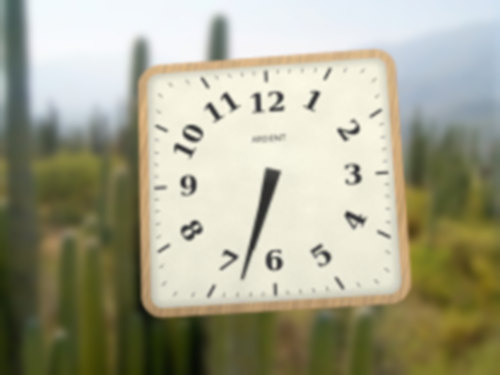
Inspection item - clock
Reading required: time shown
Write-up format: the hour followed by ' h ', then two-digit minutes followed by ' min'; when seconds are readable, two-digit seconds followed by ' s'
6 h 33 min
